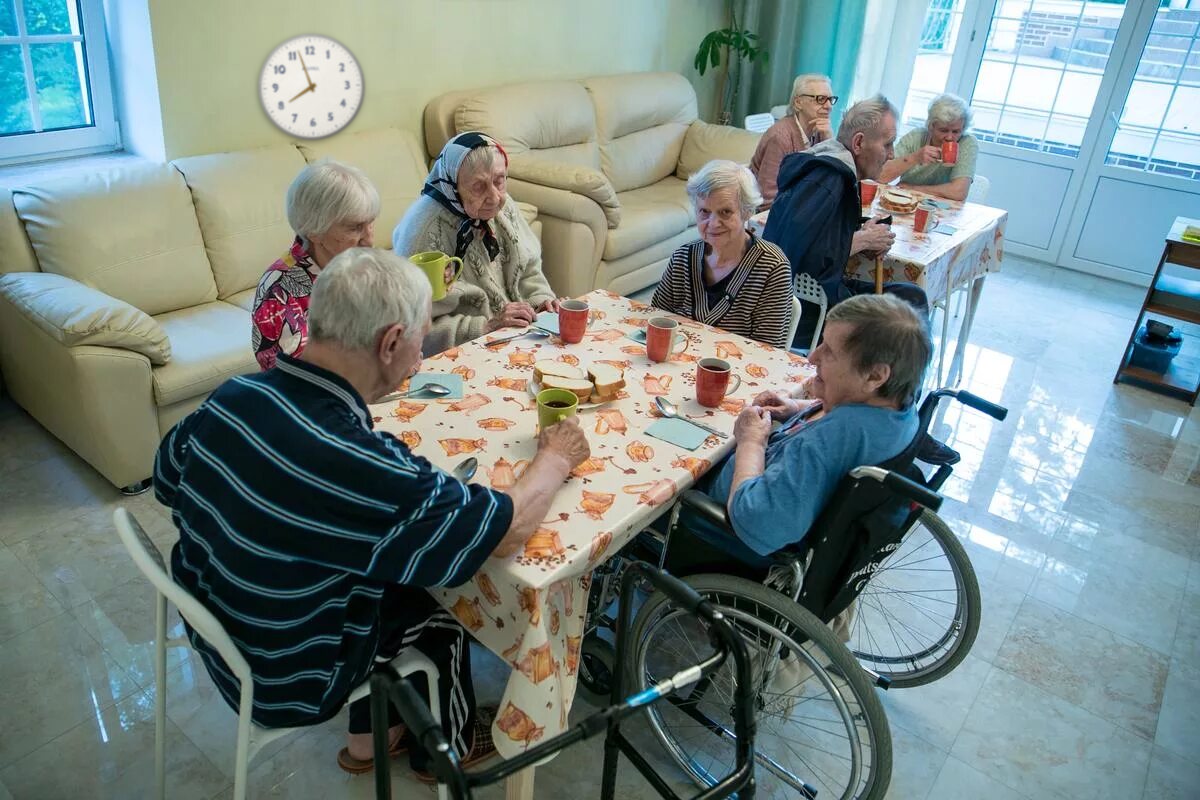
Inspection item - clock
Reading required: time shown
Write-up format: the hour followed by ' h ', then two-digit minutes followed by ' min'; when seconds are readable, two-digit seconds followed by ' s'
7 h 57 min
